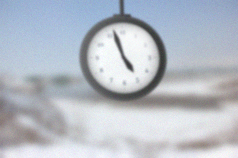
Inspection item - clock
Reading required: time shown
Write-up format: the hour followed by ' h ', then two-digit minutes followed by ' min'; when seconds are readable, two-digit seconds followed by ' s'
4 h 57 min
